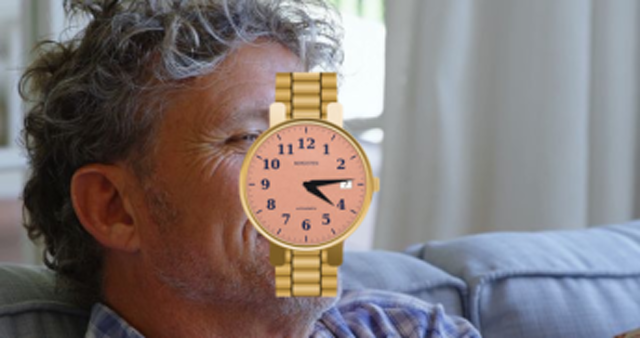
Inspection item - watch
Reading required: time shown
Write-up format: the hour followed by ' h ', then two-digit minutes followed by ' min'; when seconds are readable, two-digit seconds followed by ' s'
4 h 14 min
